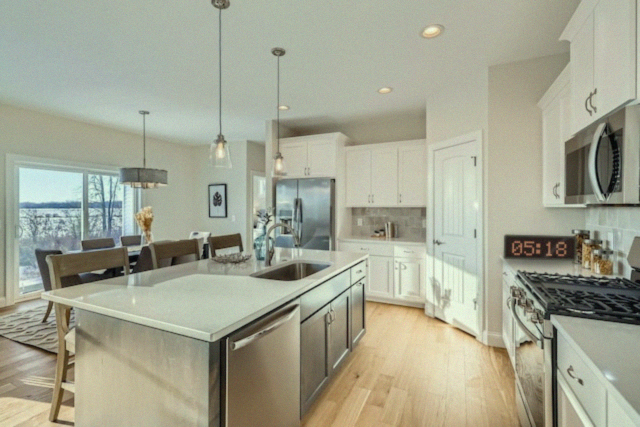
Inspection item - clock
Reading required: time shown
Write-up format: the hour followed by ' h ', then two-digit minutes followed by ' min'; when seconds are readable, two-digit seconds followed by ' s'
5 h 18 min
